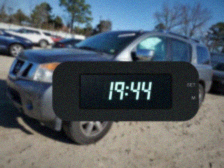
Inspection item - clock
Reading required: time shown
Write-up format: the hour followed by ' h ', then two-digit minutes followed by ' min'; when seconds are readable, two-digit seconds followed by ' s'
19 h 44 min
